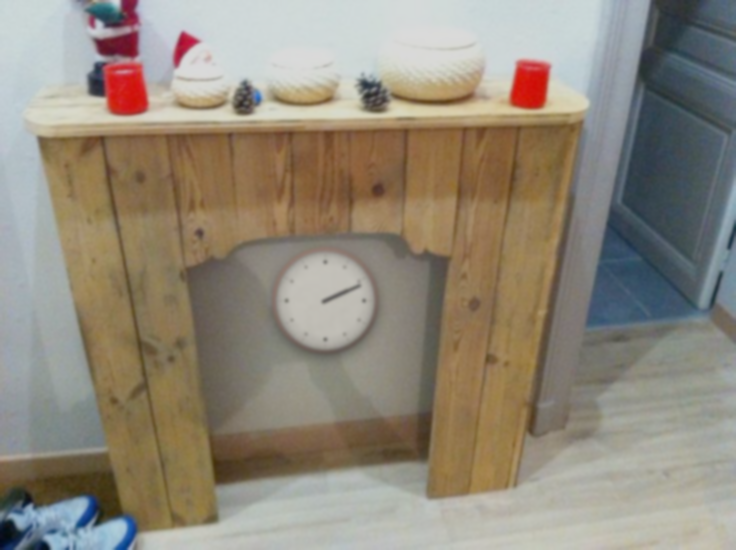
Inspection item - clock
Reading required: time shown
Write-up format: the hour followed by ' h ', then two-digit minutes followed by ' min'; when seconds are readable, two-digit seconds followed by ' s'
2 h 11 min
